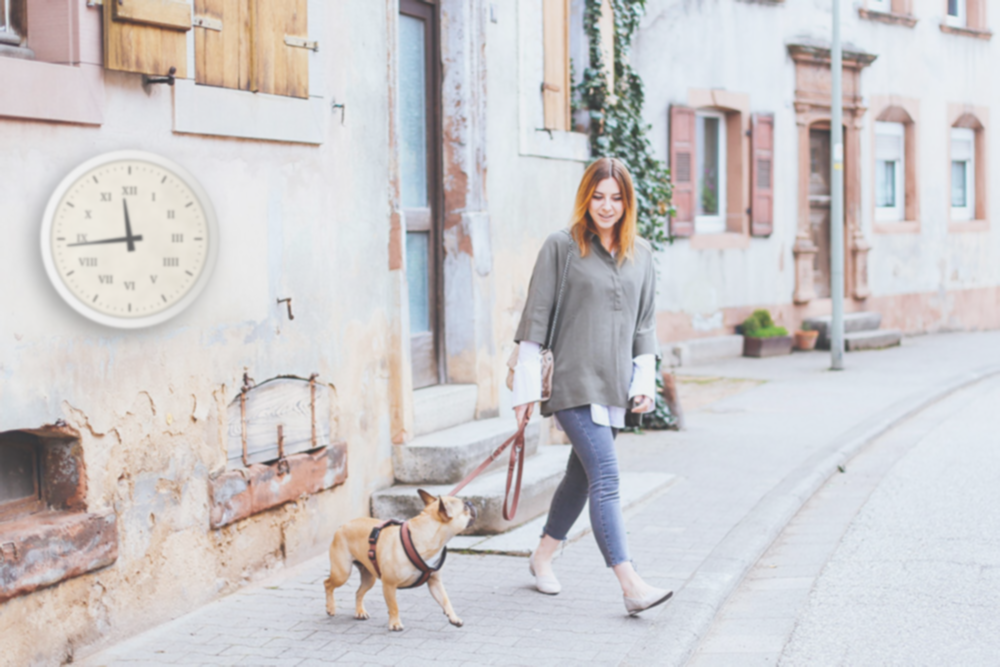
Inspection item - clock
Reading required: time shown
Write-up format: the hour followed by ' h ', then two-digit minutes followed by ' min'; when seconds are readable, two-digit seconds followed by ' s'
11 h 44 min
